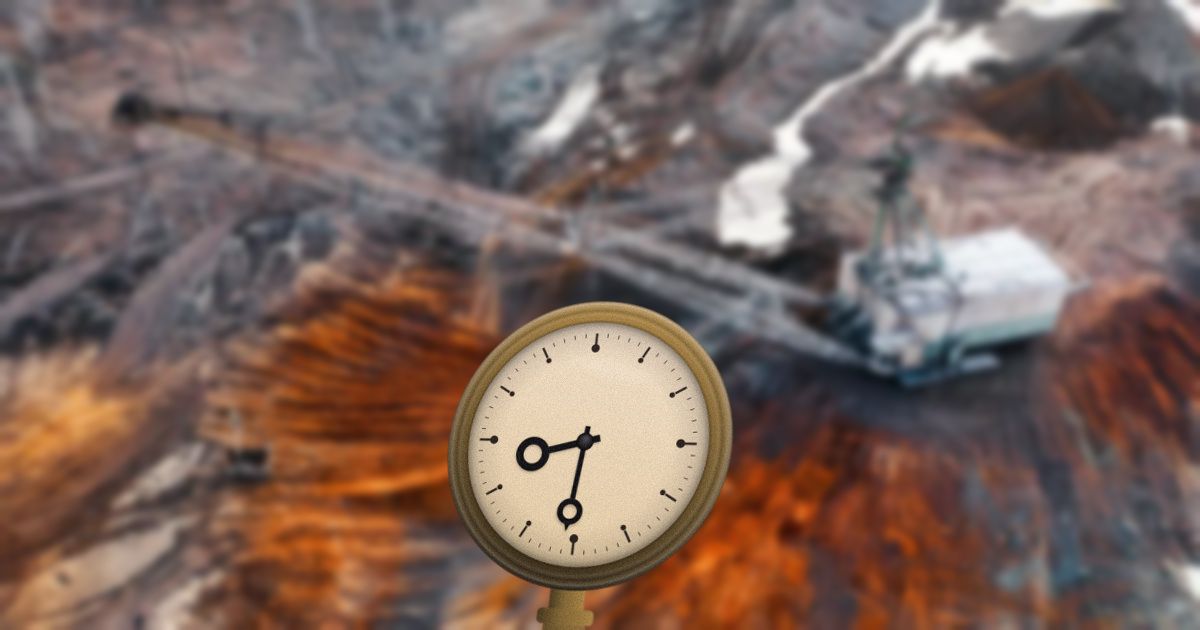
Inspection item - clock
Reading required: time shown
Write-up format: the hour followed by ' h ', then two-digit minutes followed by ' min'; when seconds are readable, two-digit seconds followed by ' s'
8 h 31 min
